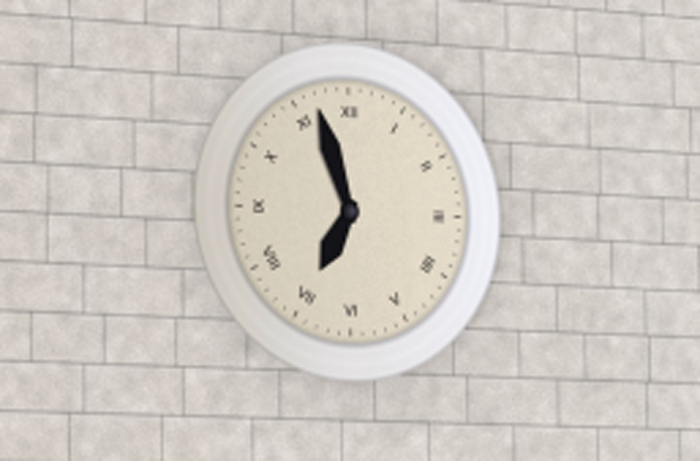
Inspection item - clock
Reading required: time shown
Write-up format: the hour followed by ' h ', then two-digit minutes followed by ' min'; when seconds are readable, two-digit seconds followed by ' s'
6 h 57 min
